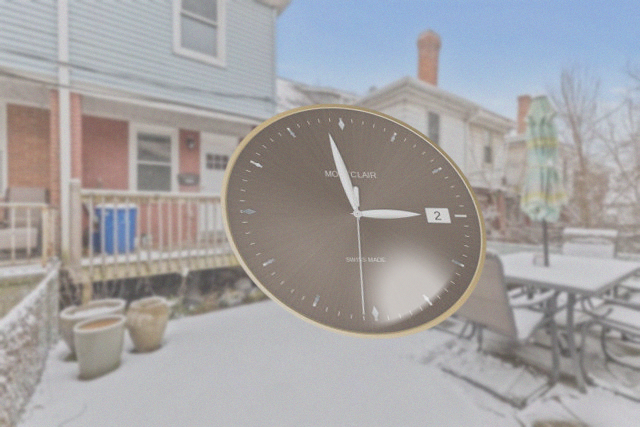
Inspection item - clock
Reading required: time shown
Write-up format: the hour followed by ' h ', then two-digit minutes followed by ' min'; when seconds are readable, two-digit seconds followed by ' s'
2 h 58 min 31 s
